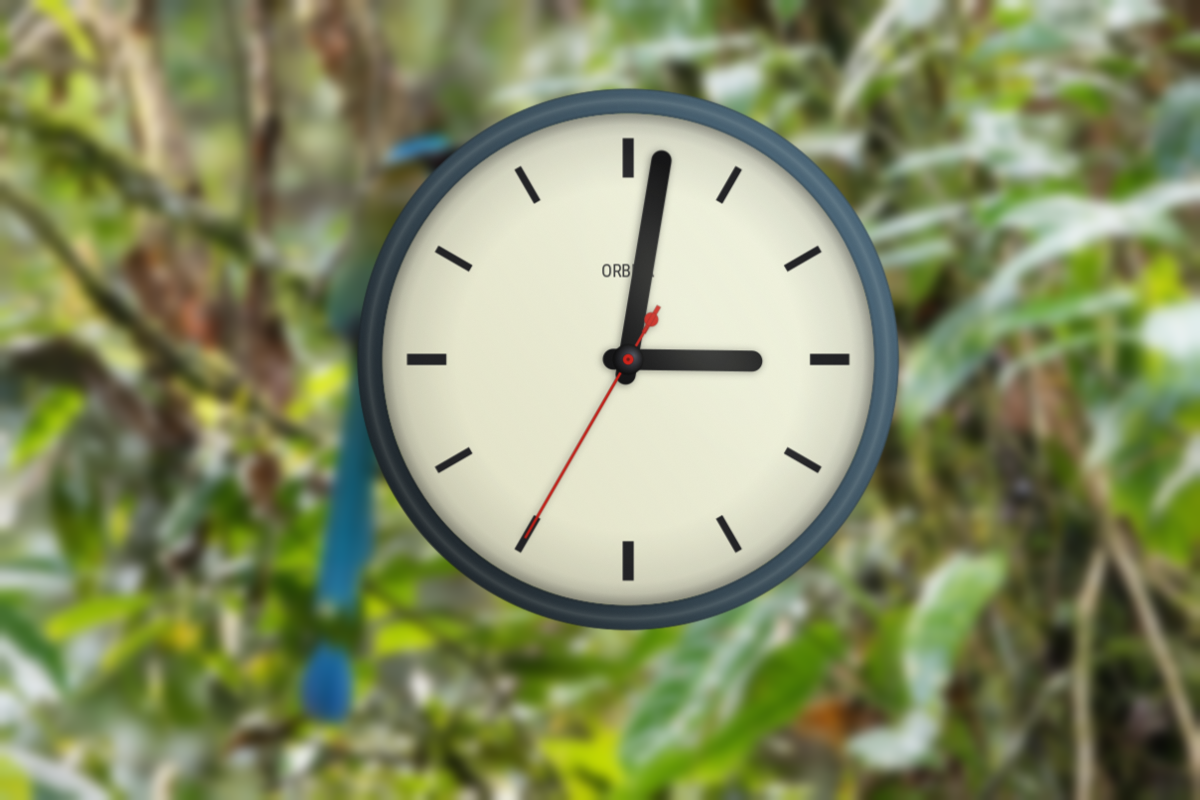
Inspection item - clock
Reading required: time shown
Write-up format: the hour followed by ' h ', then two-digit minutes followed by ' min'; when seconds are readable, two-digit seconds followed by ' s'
3 h 01 min 35 s
